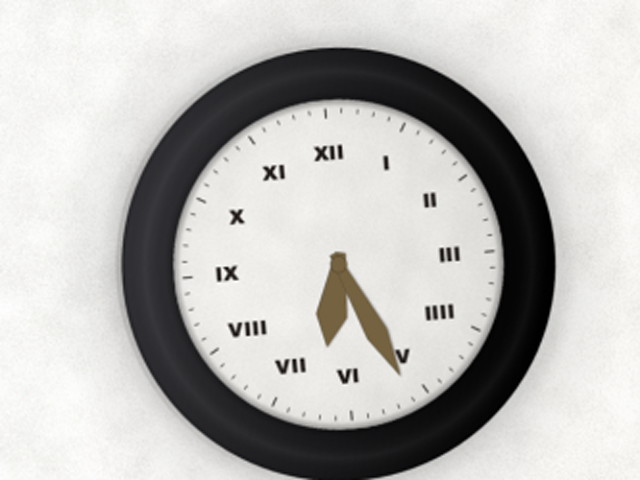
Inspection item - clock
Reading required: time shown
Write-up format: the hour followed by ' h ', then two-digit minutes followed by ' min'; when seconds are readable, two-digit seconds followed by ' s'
6 h 26 min
